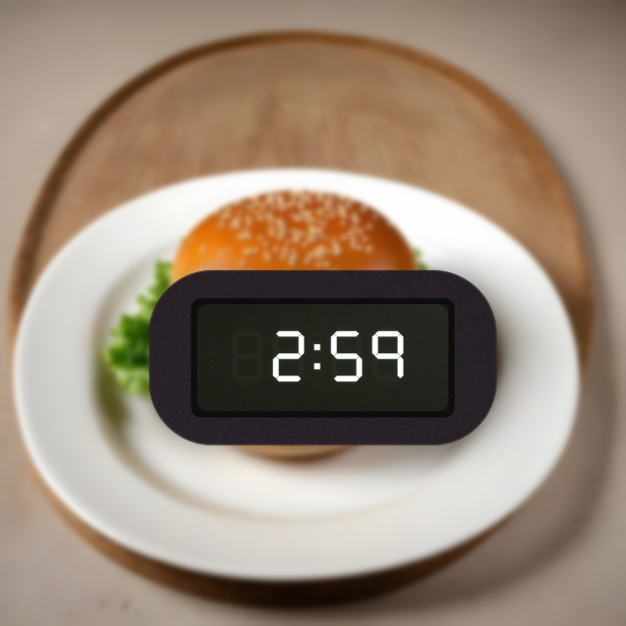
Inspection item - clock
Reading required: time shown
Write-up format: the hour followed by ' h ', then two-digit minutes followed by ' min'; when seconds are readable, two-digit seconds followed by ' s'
2 h 59 min
